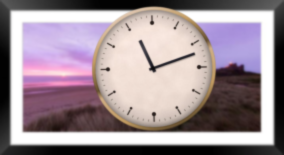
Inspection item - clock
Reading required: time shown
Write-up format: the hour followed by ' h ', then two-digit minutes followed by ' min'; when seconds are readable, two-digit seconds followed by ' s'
11 h 12 min
